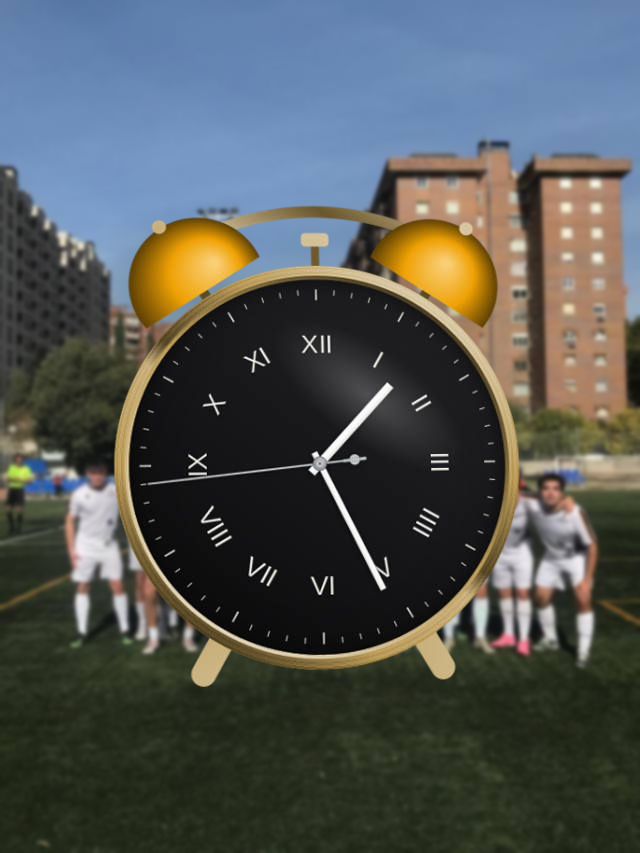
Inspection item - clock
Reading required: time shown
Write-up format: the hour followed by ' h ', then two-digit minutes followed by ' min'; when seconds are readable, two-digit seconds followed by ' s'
1 h 25 min 44 s
